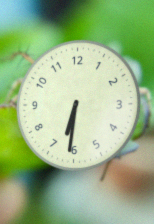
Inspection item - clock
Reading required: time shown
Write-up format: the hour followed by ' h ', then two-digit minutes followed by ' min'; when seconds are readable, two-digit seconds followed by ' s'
6 h 31 min
